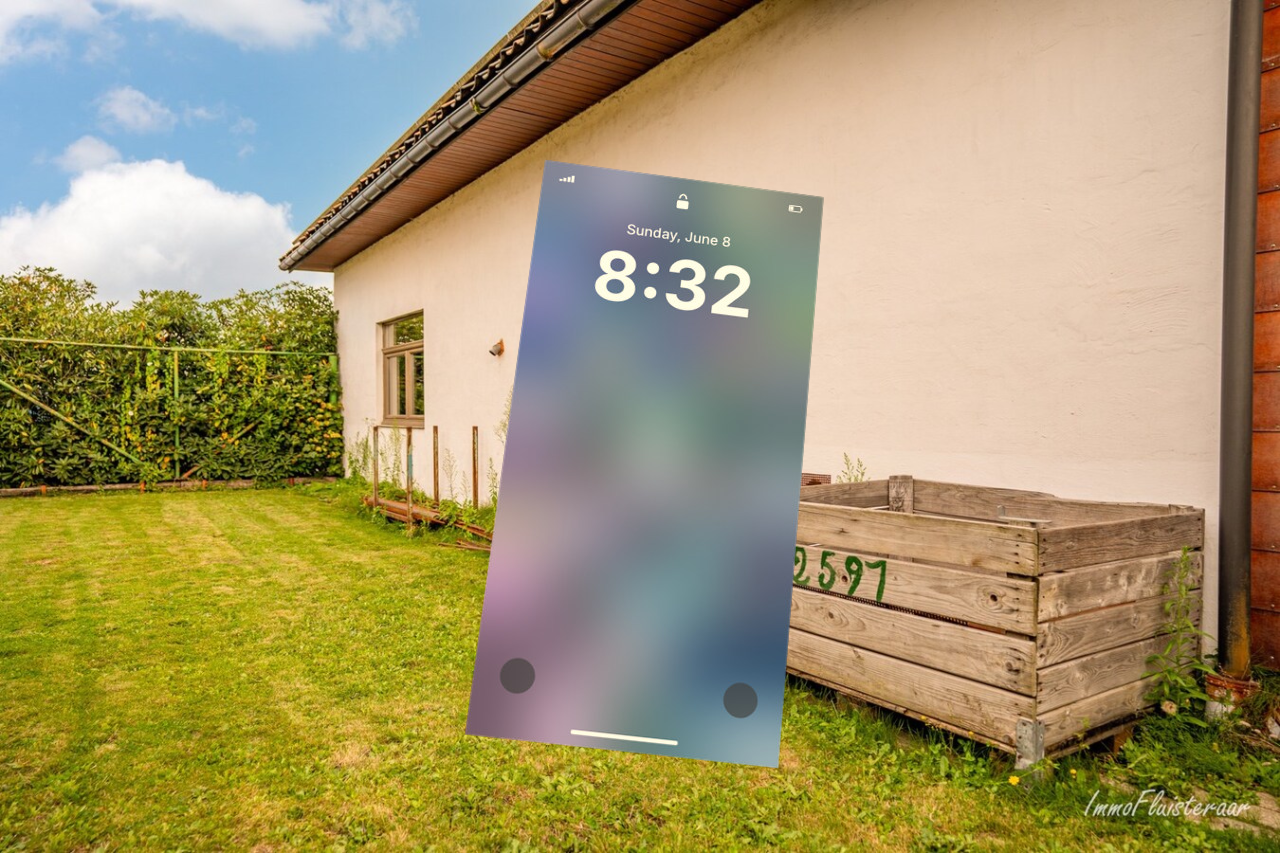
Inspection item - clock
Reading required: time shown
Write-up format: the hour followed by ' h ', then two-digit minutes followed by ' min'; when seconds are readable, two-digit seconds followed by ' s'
8 h 32 min
